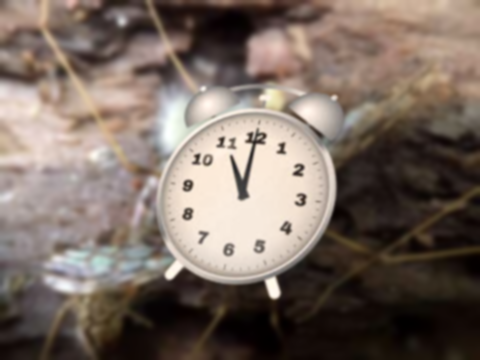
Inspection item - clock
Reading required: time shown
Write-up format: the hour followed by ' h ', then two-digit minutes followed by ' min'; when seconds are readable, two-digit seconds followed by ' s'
11 h 00 min
